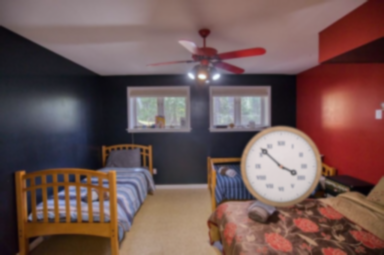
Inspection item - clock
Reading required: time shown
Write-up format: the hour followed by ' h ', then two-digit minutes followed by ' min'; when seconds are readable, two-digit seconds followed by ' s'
3 h 52 min
